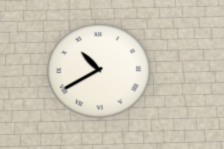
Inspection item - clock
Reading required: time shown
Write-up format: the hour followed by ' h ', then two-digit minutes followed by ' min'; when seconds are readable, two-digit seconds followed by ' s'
10 h 40 min
